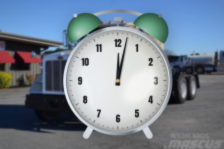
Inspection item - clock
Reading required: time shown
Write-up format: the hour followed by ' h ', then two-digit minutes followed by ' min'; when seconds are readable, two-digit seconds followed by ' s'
12 h 02 min
